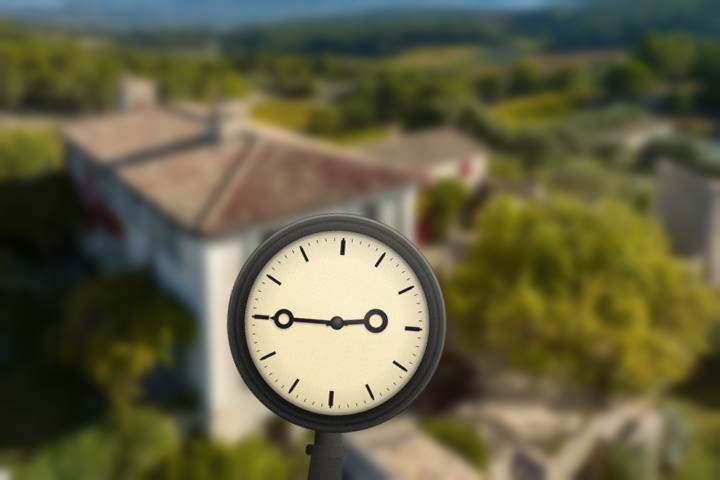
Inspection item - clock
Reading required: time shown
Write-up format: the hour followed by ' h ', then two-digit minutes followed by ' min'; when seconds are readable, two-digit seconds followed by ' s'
2 h 45 min
